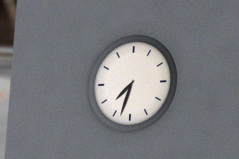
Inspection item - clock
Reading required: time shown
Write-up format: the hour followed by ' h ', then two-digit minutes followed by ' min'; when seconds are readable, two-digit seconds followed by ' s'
7 h 33 min
